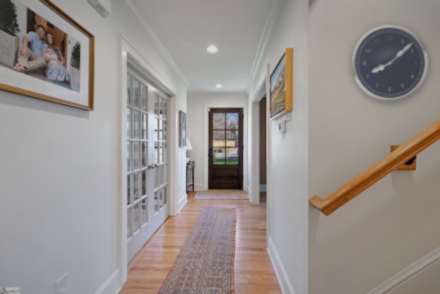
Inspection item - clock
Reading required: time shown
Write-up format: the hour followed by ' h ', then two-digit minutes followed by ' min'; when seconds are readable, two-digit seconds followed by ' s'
8 h 08 min
